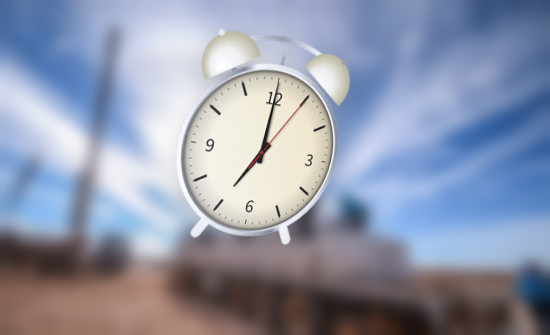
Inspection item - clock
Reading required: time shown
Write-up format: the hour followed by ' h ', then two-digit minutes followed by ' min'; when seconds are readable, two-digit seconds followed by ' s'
7 h 00 min 05 s
